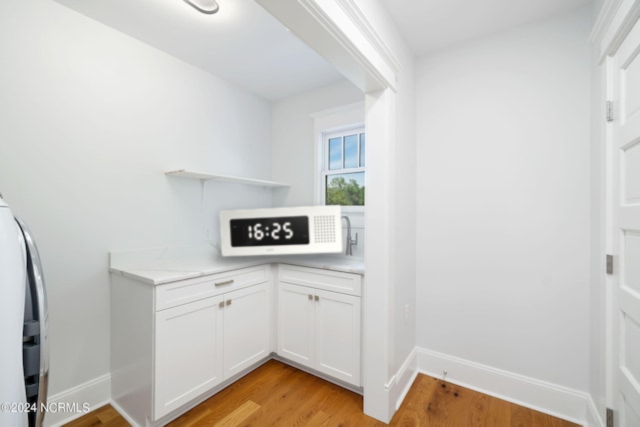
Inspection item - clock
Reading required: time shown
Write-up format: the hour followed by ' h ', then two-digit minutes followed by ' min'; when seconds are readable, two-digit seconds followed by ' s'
16 h 25 min
